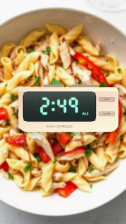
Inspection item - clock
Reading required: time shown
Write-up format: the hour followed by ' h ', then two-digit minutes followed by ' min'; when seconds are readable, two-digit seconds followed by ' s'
2 h 49 min
